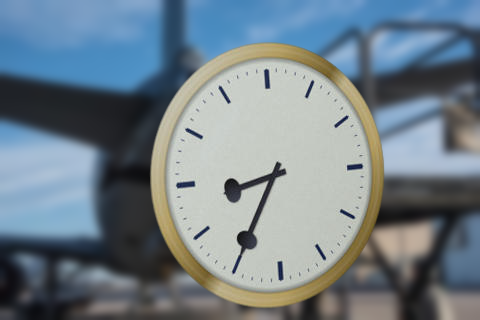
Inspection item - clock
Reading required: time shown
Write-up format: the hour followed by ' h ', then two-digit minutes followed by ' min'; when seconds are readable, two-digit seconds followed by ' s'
8 h 35 min
